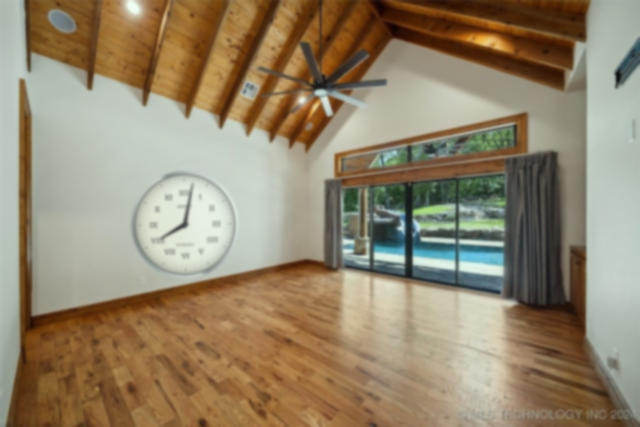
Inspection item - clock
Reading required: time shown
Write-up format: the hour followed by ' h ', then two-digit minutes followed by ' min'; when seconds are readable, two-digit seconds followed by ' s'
8 h 02 min
